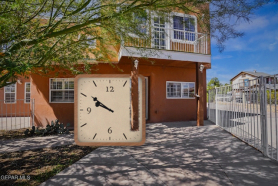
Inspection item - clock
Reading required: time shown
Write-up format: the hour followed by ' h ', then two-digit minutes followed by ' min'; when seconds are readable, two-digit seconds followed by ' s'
9 h 51 min
